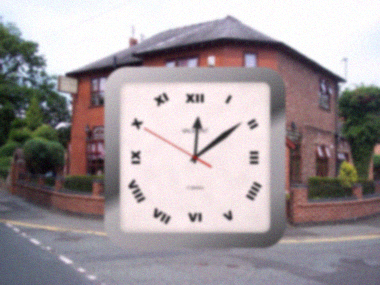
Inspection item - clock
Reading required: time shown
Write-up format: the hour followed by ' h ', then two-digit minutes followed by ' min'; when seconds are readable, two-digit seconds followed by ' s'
12 h 08 min 50 s
